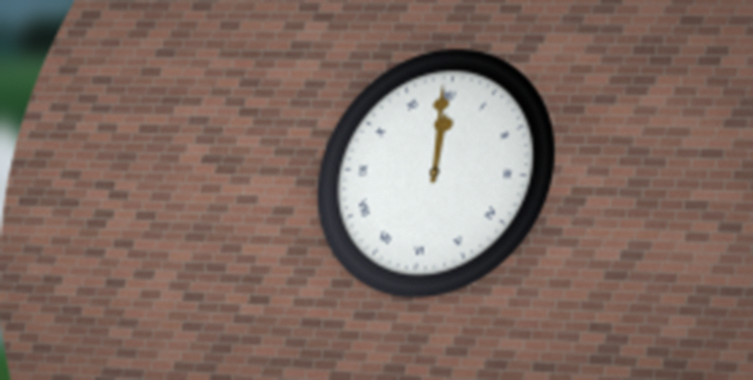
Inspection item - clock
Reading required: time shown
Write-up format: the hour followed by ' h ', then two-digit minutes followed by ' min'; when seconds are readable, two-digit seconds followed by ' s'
11 h 59 min
